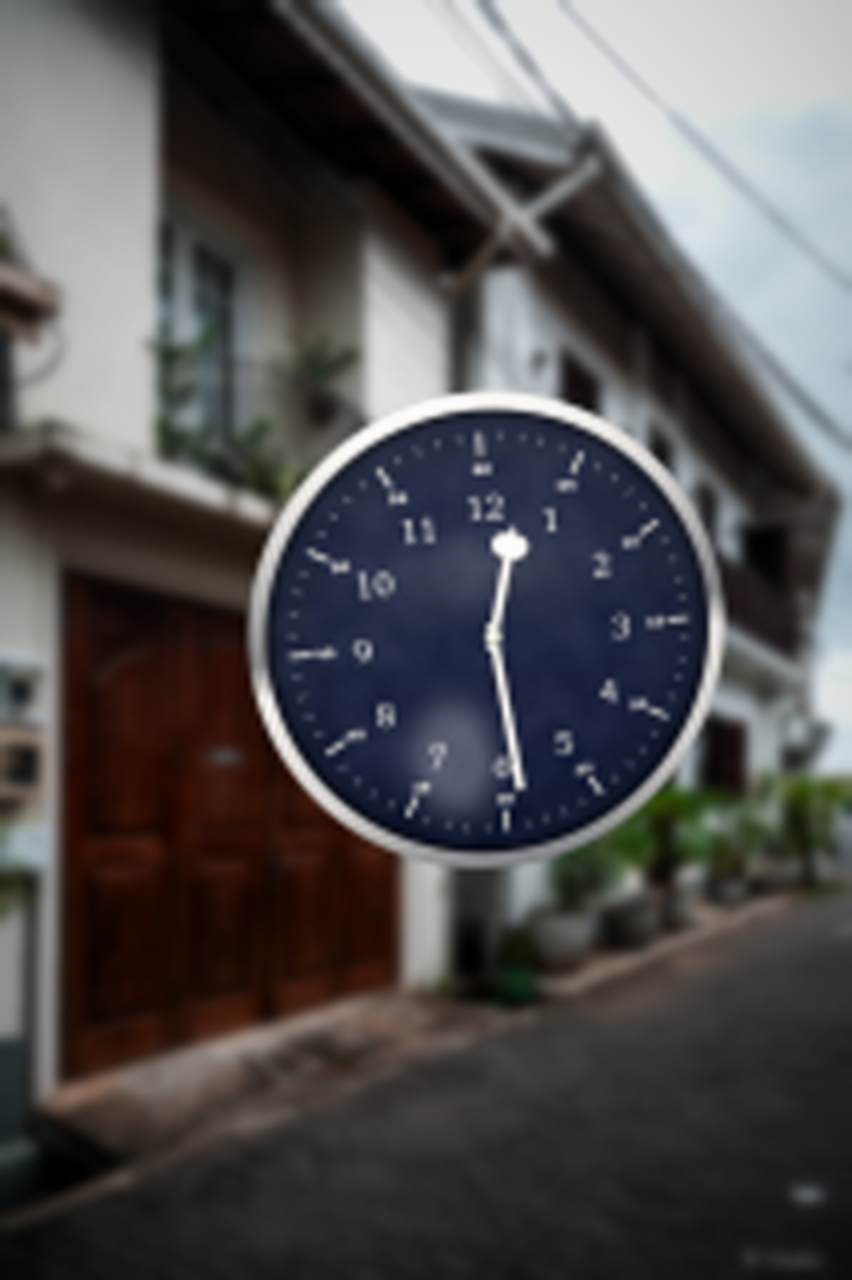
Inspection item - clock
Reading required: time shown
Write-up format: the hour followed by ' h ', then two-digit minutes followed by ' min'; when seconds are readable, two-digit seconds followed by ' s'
12 h 29 min
